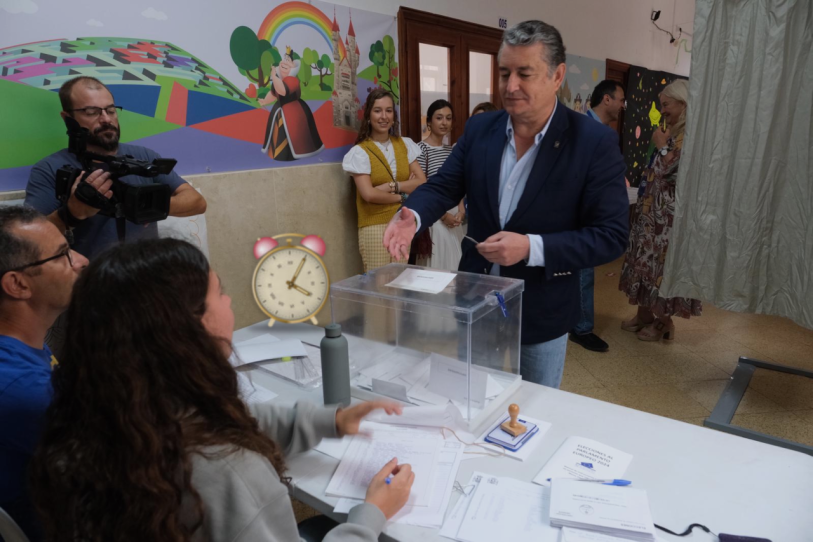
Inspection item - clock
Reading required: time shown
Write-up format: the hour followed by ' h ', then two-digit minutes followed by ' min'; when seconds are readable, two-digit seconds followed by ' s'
4 h 05 min
